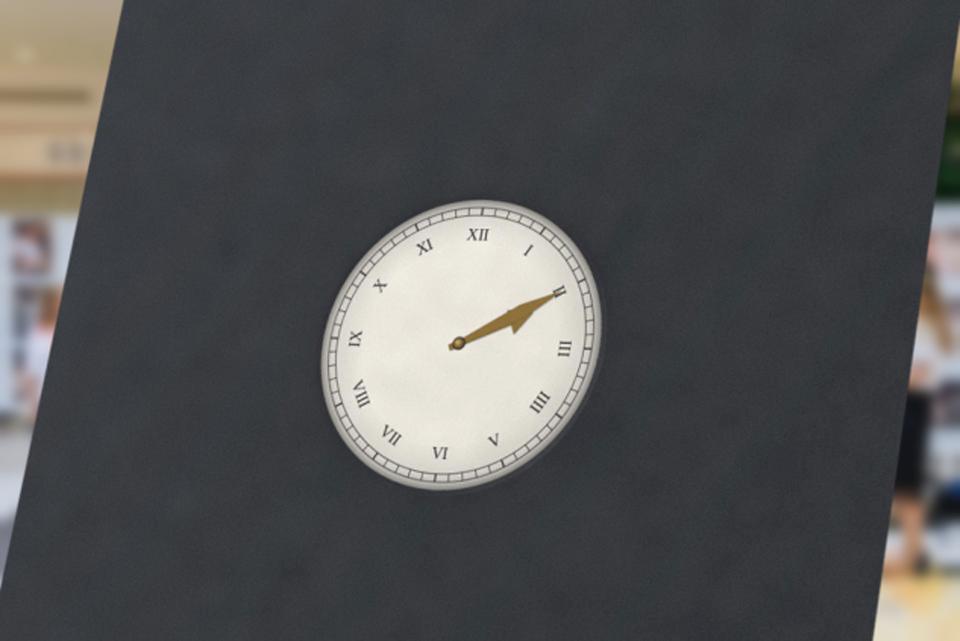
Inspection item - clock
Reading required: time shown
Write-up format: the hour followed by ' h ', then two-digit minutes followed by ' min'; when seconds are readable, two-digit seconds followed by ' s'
2 h 10 min
